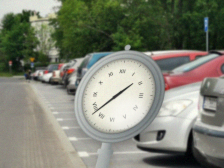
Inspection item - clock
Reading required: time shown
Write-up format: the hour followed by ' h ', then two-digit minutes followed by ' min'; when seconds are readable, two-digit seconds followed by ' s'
1 h 38 min
